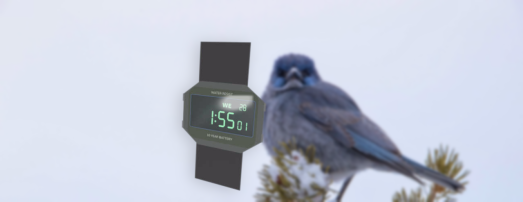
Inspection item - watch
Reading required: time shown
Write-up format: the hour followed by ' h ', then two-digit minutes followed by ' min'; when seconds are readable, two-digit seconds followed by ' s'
1 h 55 min 01 s
